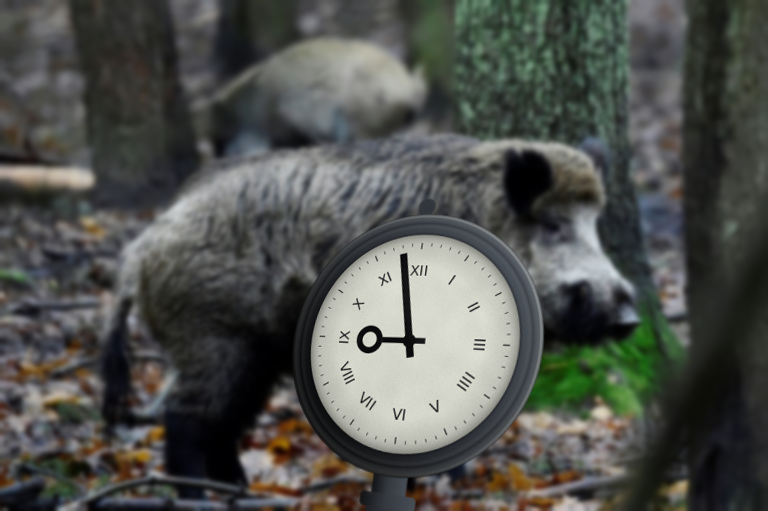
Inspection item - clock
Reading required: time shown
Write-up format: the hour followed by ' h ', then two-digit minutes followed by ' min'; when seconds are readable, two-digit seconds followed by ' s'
8 h 58 min
